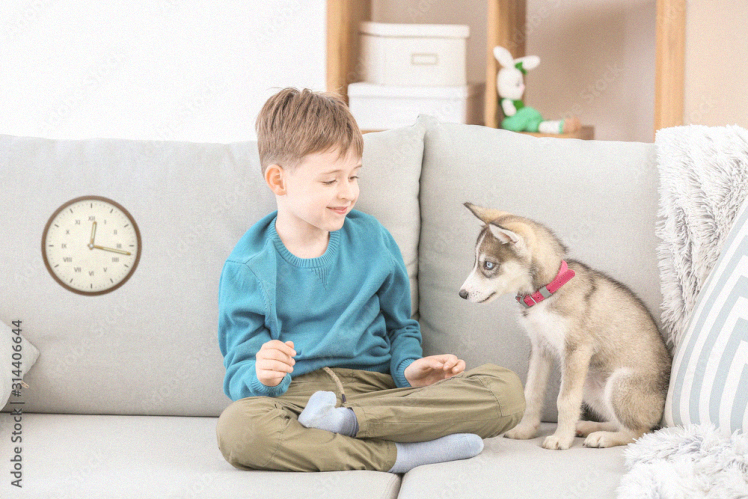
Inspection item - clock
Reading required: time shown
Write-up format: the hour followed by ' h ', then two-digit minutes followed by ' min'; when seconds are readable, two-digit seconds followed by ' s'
12 h 17 min
